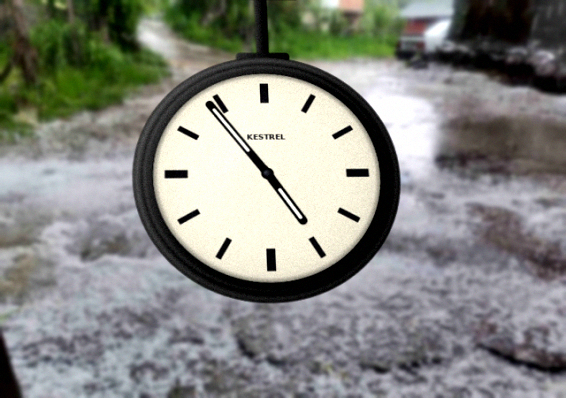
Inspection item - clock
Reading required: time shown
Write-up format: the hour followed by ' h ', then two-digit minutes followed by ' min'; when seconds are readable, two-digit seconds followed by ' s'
4 h 54 min
